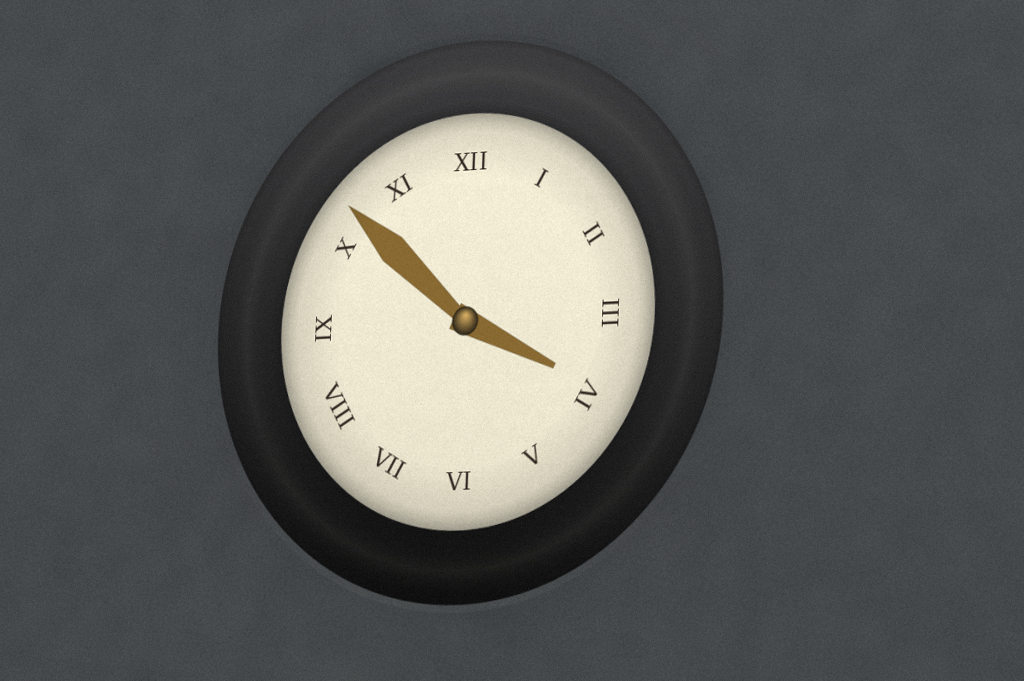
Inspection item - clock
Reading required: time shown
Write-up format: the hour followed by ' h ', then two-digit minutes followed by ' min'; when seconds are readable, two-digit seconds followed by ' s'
3 h 52 min
